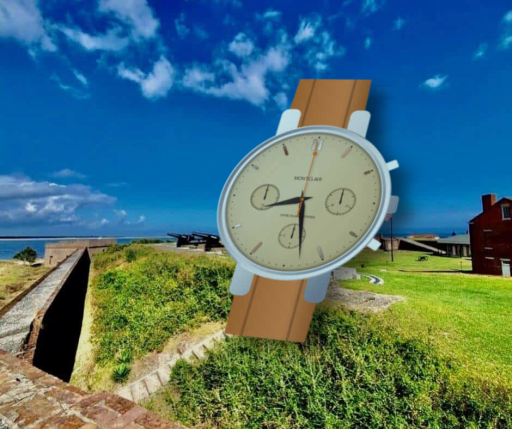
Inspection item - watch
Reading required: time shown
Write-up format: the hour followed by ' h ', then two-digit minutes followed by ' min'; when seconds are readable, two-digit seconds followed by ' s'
8 h 28 min
